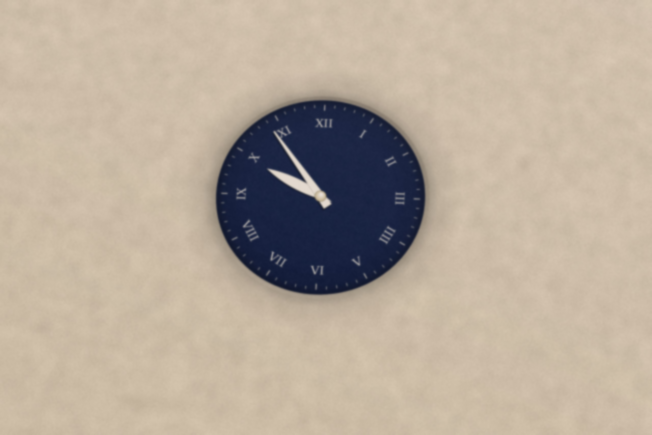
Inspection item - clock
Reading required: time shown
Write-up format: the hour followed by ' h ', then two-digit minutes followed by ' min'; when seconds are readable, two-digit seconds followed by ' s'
9 h 54 min
